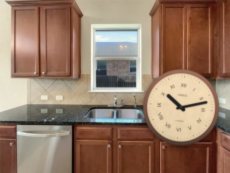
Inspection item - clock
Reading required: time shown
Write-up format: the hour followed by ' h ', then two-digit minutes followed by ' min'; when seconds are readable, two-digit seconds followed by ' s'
10 h 12 min
